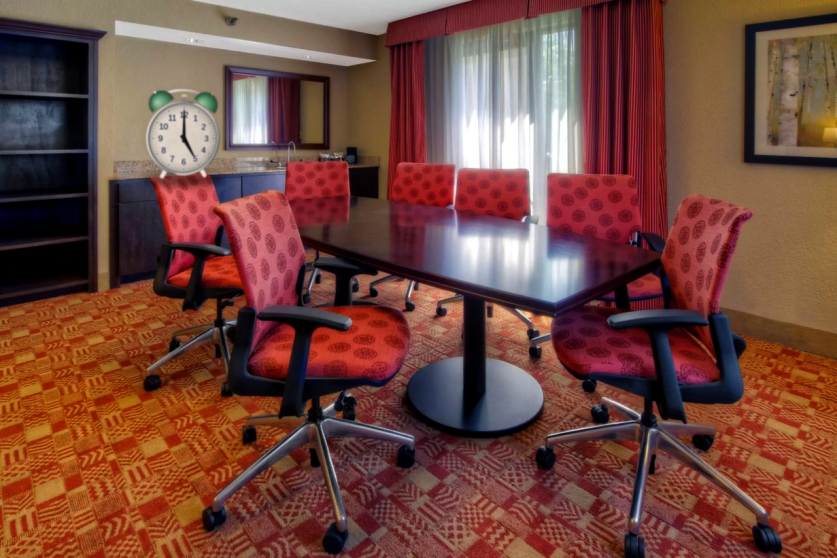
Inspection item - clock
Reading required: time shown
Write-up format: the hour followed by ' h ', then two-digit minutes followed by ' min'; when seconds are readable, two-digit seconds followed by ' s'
5 h 00 min
